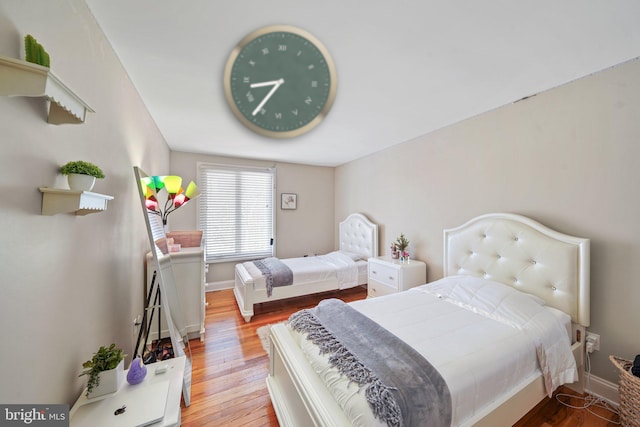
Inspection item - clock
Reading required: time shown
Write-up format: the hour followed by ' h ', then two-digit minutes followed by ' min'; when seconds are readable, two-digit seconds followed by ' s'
8 h 36 min
